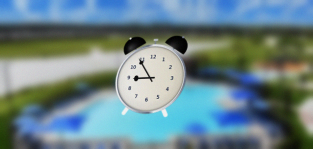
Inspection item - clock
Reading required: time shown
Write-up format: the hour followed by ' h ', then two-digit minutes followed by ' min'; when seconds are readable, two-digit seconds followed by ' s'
8 h 54 min
